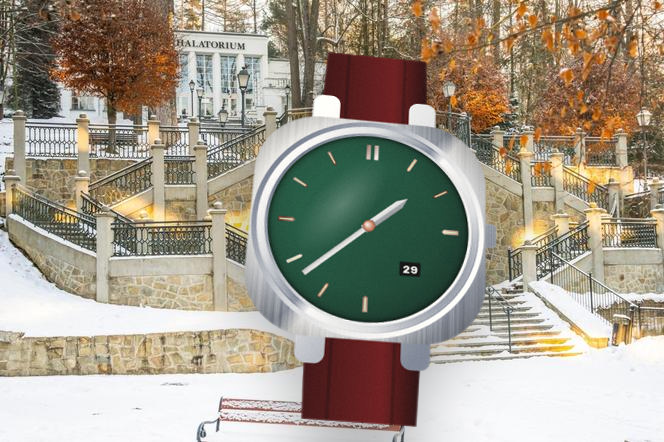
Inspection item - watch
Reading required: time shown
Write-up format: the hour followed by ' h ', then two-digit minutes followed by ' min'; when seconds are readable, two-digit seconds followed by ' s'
1 h 38 min
